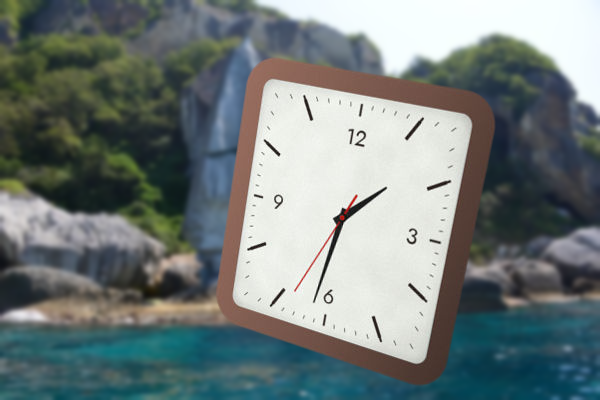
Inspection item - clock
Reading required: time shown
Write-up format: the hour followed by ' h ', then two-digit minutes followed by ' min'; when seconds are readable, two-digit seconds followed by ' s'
1 h 31 min 34 s
